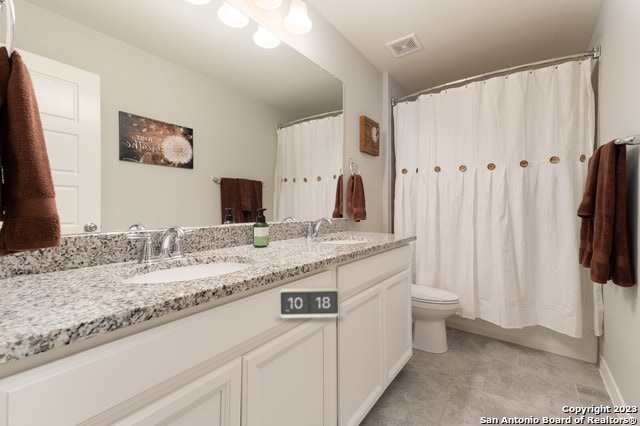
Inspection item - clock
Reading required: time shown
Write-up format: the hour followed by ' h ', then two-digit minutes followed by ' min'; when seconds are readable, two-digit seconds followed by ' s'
10 h 18 min
